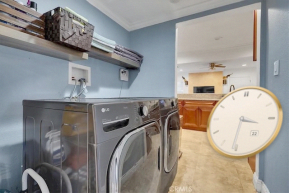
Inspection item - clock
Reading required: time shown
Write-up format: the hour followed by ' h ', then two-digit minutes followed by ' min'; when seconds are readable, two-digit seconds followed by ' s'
3 h 31 min
